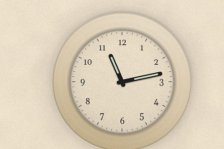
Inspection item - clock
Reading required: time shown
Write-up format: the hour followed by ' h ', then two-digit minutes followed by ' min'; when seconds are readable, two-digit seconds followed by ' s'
11 h 13 min
